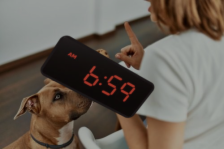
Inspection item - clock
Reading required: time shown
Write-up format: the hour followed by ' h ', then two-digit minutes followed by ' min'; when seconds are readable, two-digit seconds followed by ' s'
6 h 59 min
